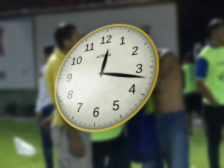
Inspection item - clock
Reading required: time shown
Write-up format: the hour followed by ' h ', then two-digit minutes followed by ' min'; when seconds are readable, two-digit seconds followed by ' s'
12 h 17 min
